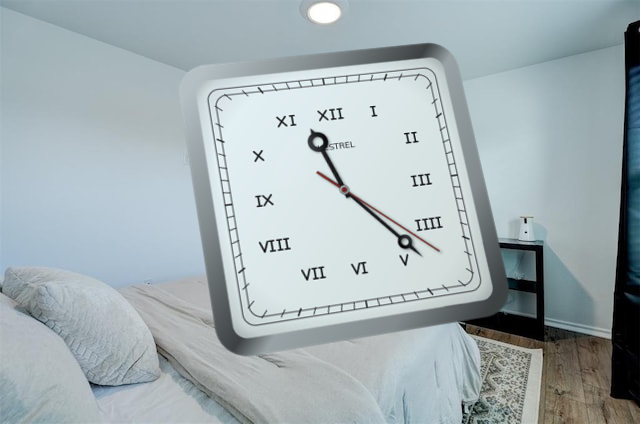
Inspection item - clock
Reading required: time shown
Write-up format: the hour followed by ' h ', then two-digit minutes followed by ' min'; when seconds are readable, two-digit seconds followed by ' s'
11 h 23 min 22 s
